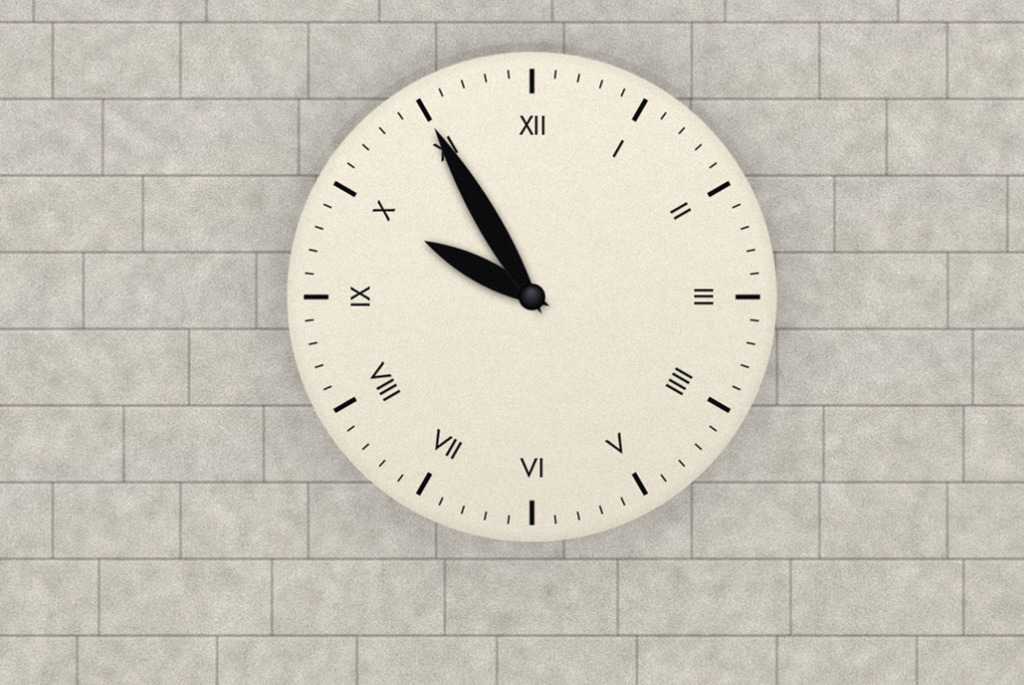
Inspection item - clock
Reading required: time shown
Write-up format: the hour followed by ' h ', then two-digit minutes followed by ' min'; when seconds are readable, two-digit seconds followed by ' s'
9 h 55 min
